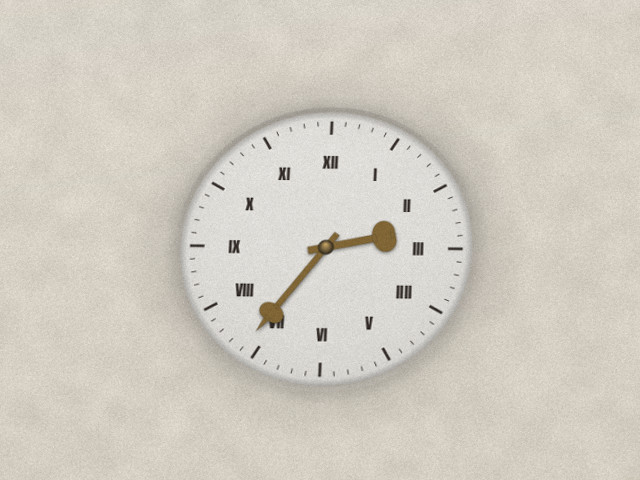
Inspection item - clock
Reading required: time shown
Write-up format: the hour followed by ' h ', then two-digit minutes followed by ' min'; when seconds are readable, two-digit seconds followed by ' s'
2 h 36 min
